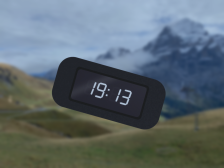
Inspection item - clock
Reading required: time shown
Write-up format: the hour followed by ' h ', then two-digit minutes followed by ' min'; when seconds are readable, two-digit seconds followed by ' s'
19 h 13 min
